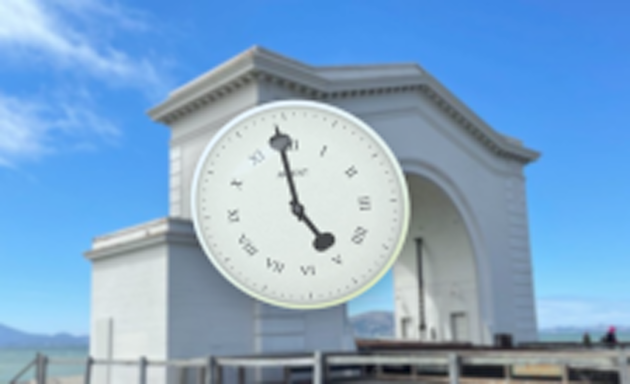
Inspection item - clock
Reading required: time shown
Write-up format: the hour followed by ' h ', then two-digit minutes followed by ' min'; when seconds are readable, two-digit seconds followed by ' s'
4 h 59 min
